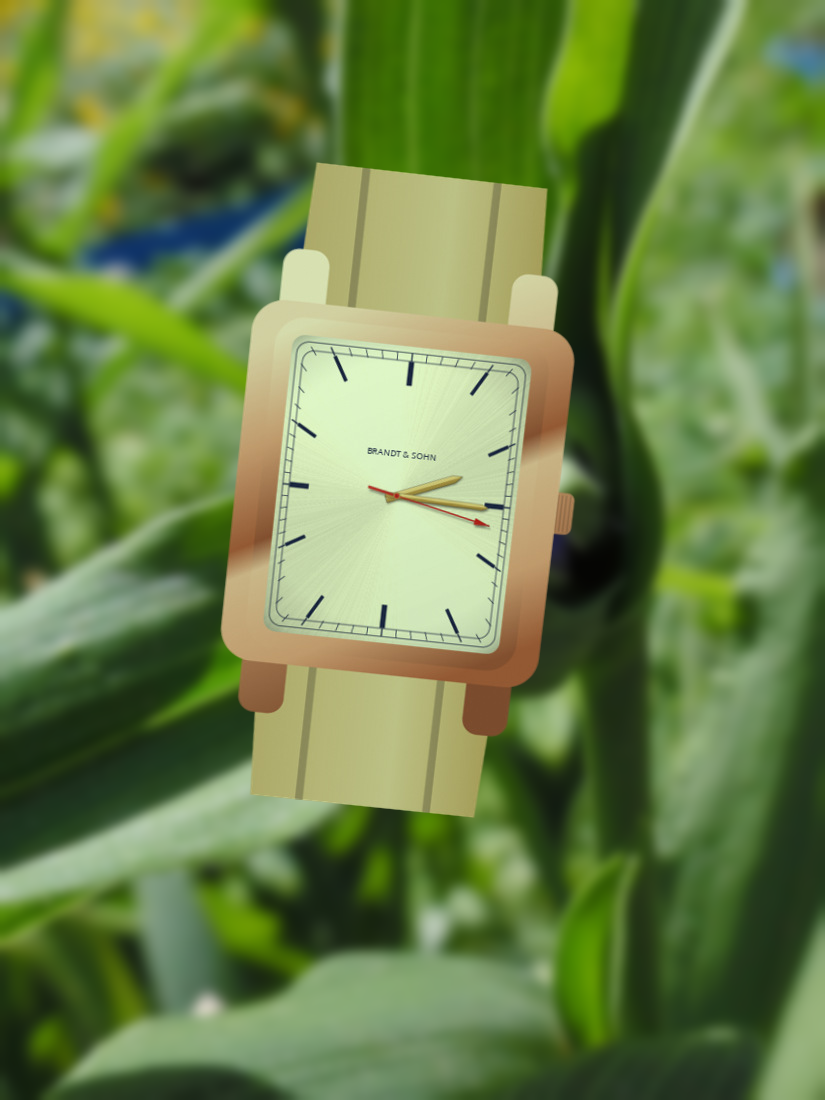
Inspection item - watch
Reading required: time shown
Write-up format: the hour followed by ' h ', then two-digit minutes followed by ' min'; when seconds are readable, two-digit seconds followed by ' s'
2 h 15 min 17 s
